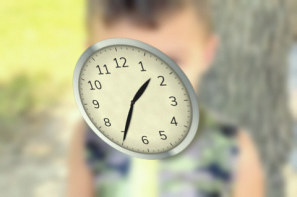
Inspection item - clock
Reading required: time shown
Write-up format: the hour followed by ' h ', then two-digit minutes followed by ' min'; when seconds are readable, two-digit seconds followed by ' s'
1 h 35 min
